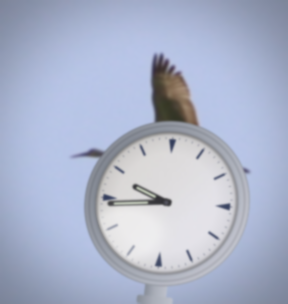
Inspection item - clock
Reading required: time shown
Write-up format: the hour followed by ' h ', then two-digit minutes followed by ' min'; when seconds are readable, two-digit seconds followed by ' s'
9 h 44 min
